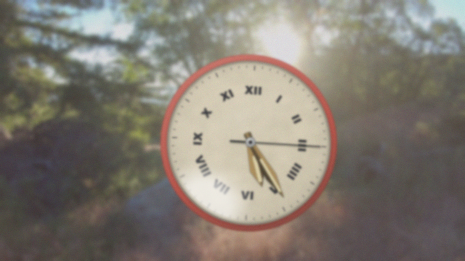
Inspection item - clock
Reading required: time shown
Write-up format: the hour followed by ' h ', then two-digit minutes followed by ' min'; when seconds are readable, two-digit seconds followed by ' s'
5 h 24 min 15 s
